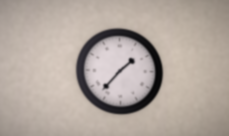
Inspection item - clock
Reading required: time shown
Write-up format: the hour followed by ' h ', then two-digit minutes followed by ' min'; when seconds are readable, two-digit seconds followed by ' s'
1 h 37 min
